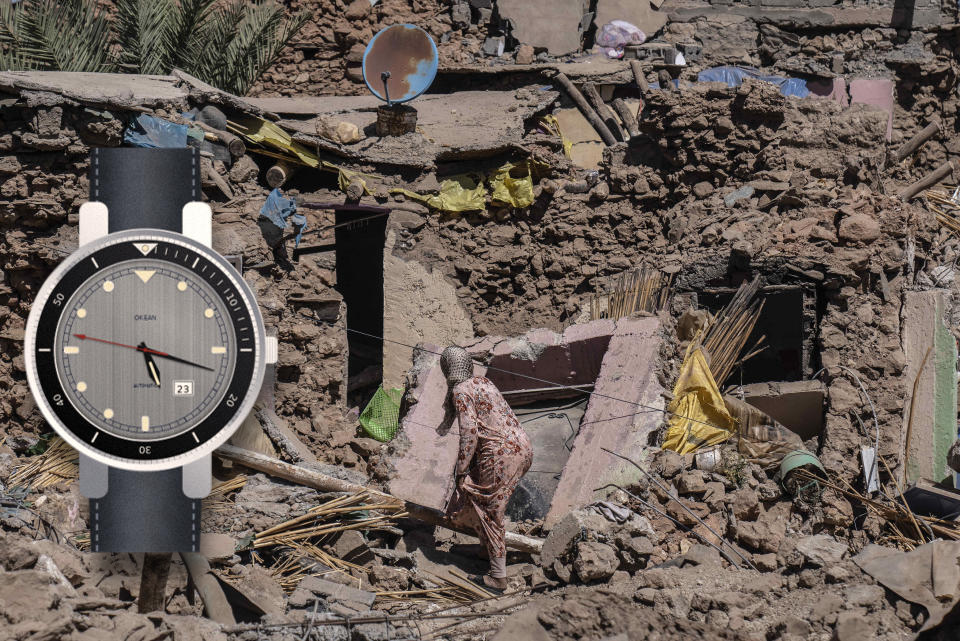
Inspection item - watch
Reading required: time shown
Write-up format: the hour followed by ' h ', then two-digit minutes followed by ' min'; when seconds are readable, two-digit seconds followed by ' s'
5 h 17 min 47 s
